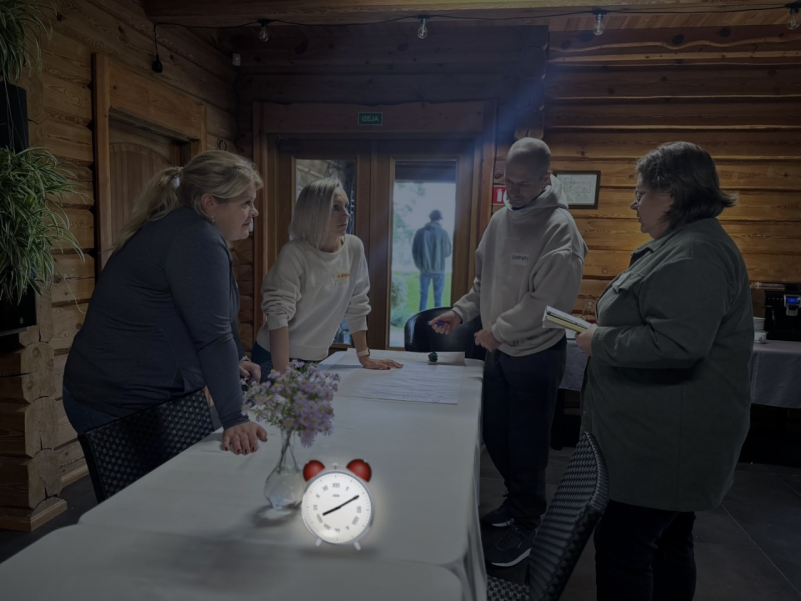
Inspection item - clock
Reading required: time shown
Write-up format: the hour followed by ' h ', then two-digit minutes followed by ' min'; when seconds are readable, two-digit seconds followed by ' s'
8 h 10 min
